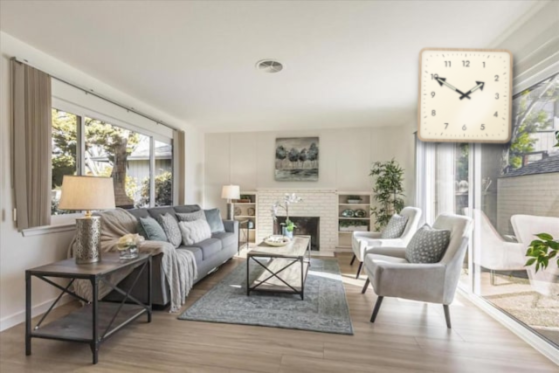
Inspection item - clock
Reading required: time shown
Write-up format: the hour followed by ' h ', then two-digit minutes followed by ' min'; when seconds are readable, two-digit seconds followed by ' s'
1 h 50 min
